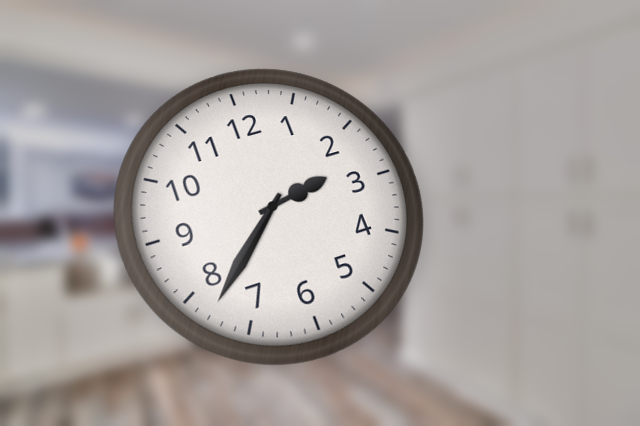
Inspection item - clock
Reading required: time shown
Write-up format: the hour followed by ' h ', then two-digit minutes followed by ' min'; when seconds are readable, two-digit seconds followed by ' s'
2 h 38 min
